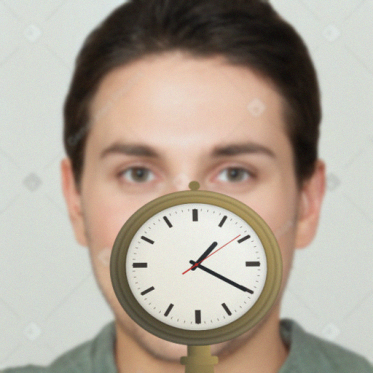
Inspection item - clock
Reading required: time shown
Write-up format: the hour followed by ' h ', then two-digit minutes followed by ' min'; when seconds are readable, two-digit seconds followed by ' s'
1 h 20 min 09 s
